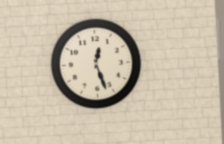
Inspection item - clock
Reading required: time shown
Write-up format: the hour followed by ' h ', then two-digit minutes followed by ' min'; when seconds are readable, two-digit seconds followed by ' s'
12 h 27 min
